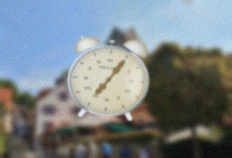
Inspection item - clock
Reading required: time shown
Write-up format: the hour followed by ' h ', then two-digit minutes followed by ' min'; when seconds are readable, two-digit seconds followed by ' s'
7 h 05 min
